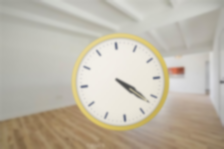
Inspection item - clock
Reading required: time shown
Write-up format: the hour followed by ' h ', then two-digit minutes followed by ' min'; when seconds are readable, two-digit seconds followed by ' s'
4 h 22 min
